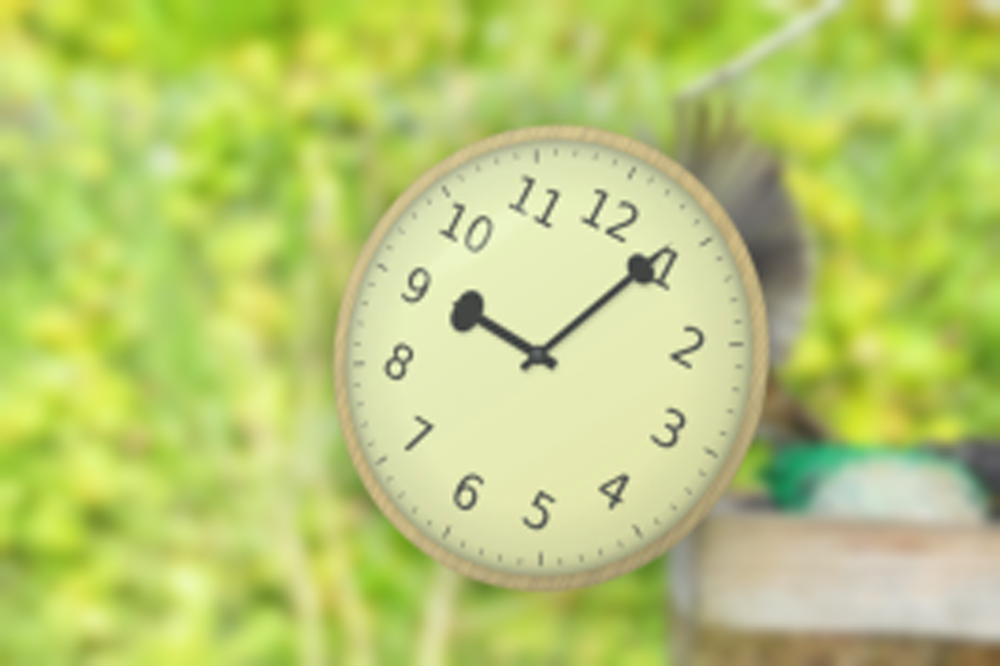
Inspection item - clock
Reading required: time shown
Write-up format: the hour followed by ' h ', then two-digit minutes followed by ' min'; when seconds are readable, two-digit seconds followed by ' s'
9 h 04 min
